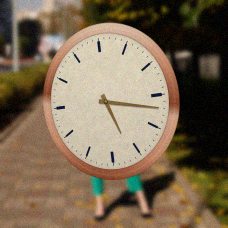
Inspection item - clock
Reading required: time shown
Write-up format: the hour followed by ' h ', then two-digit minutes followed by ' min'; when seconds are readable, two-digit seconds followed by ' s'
5 h 17 min
